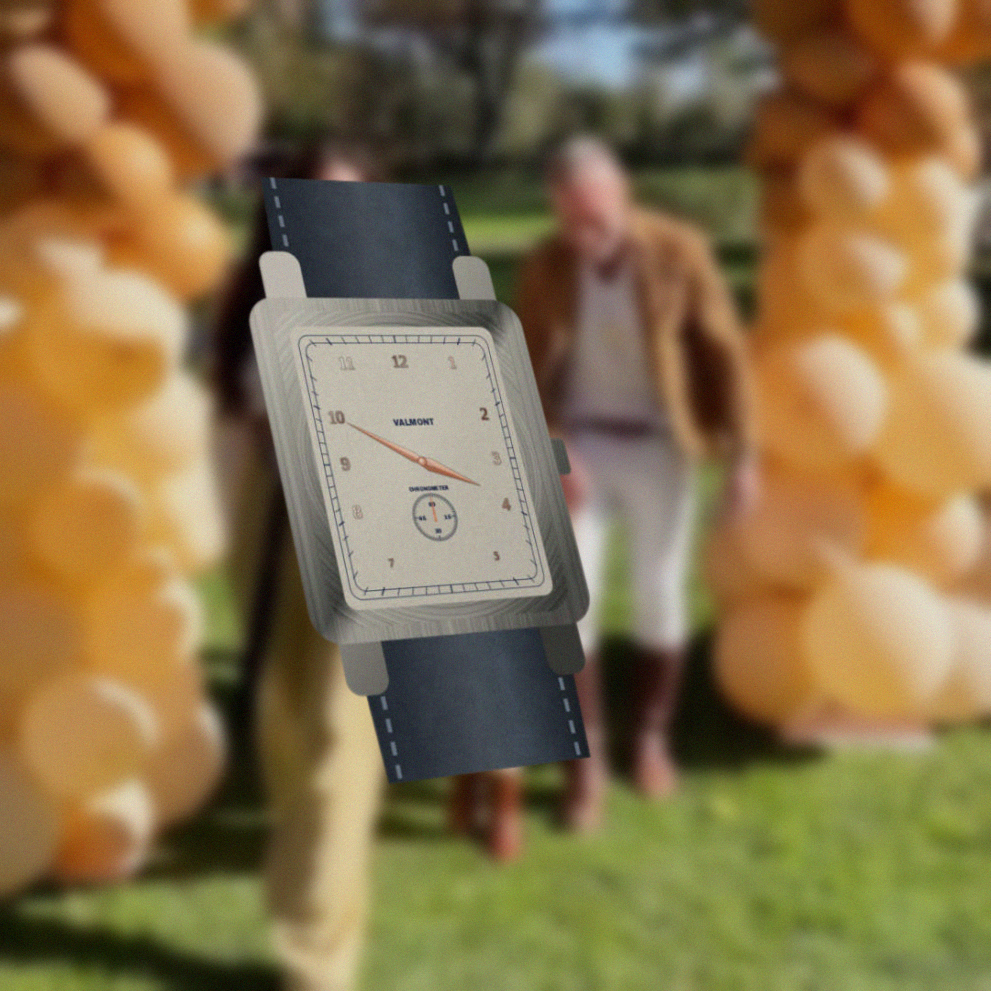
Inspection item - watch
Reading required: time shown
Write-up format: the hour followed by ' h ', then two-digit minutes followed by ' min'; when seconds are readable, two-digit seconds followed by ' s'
3 h 50 min
